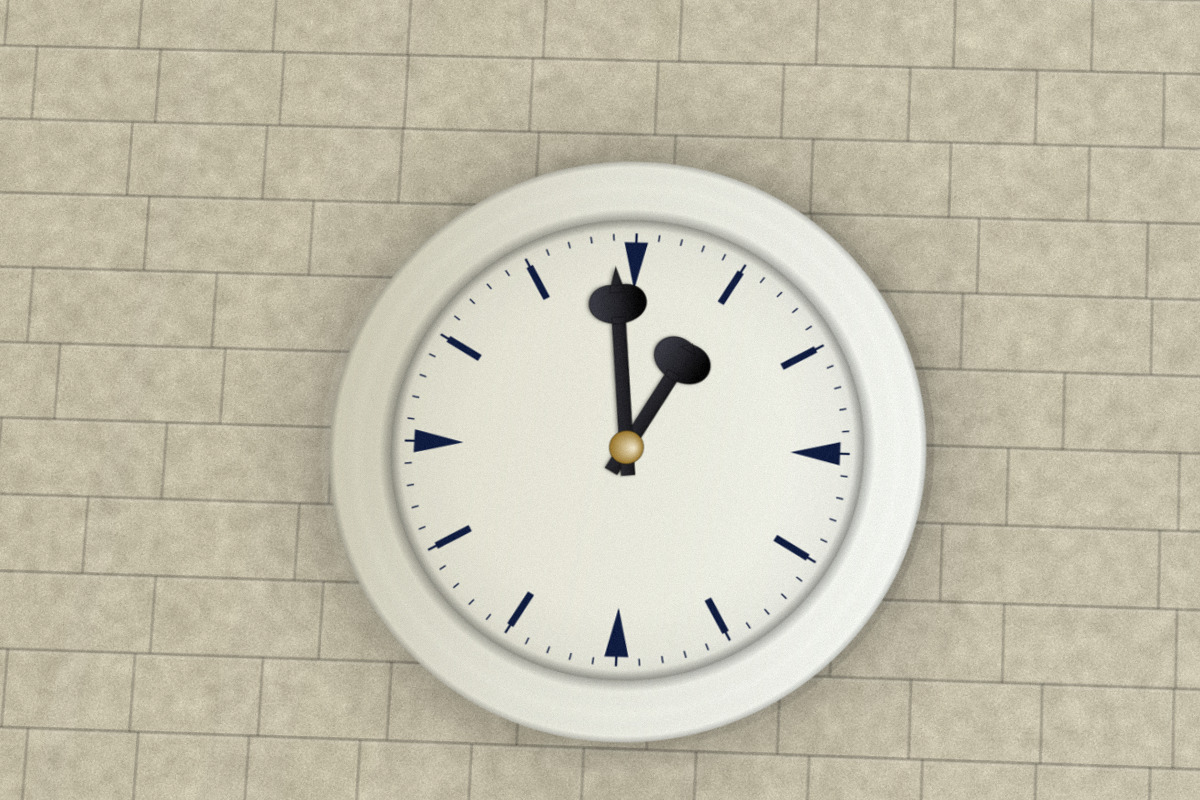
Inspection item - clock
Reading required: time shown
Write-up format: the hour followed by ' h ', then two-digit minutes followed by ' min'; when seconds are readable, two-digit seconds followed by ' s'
12 h 59 min
